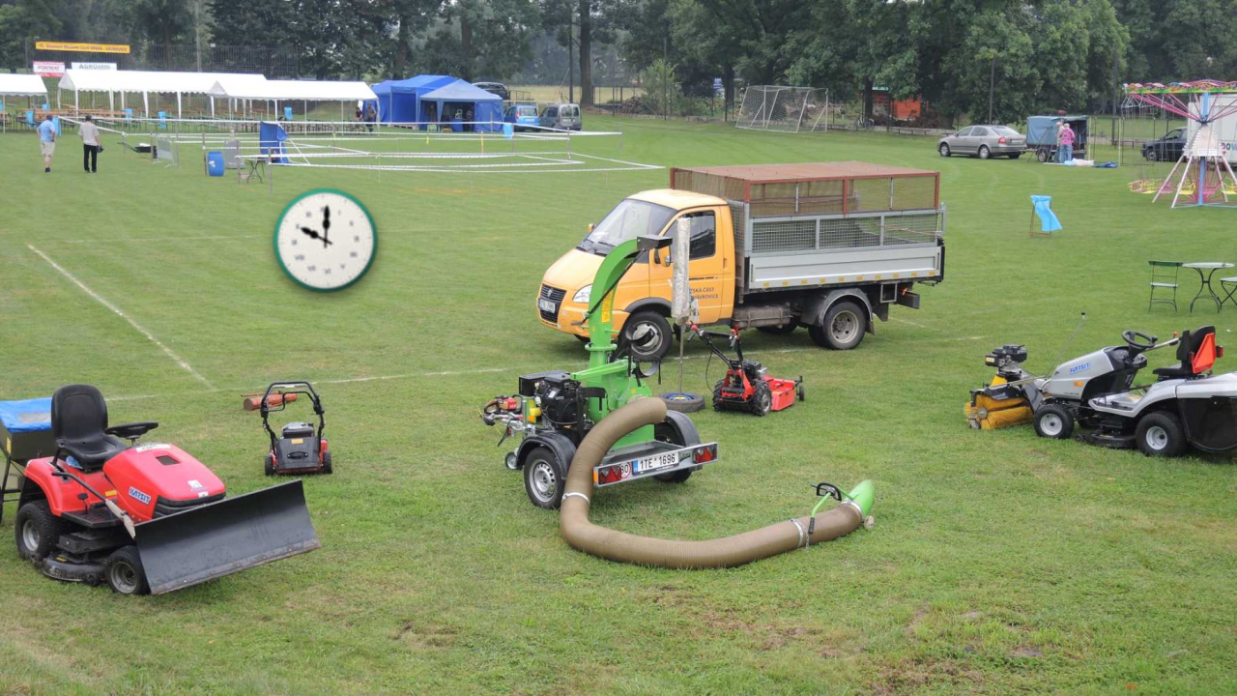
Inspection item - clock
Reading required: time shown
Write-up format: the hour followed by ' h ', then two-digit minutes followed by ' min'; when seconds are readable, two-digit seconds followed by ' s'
10 h 01 min
